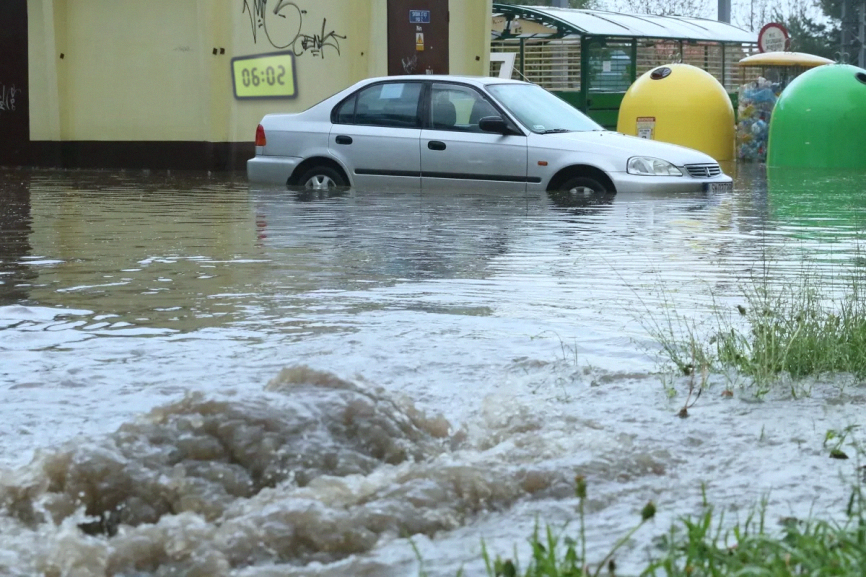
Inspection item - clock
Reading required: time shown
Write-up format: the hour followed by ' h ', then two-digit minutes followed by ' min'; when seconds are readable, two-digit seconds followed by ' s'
6 h 02 min
